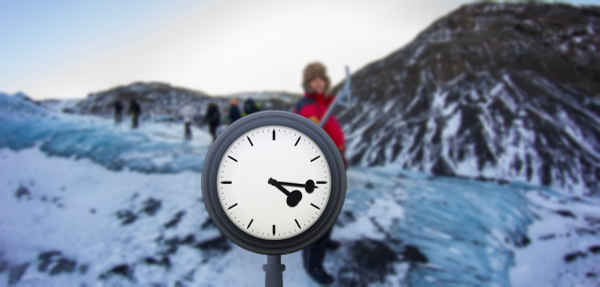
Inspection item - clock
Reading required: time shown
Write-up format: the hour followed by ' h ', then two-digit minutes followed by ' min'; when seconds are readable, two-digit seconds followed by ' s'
4 h 16 min
